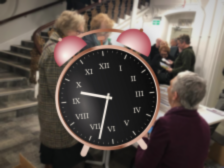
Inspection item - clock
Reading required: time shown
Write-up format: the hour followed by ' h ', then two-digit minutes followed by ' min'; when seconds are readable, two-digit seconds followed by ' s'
9 h 33 min
